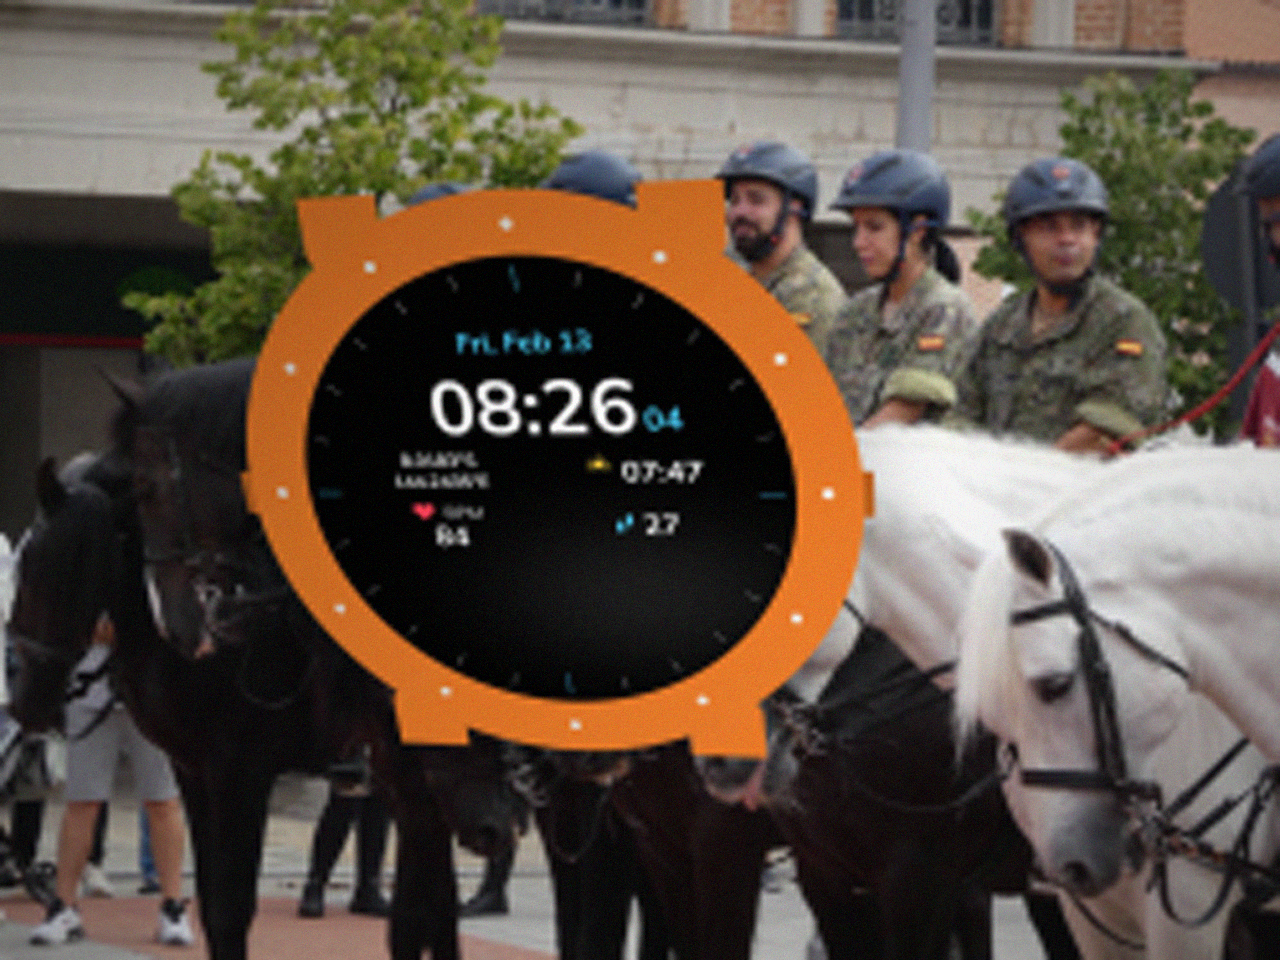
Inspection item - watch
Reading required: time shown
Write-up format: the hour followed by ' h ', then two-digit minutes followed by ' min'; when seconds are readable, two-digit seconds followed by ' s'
8 h 26 min
